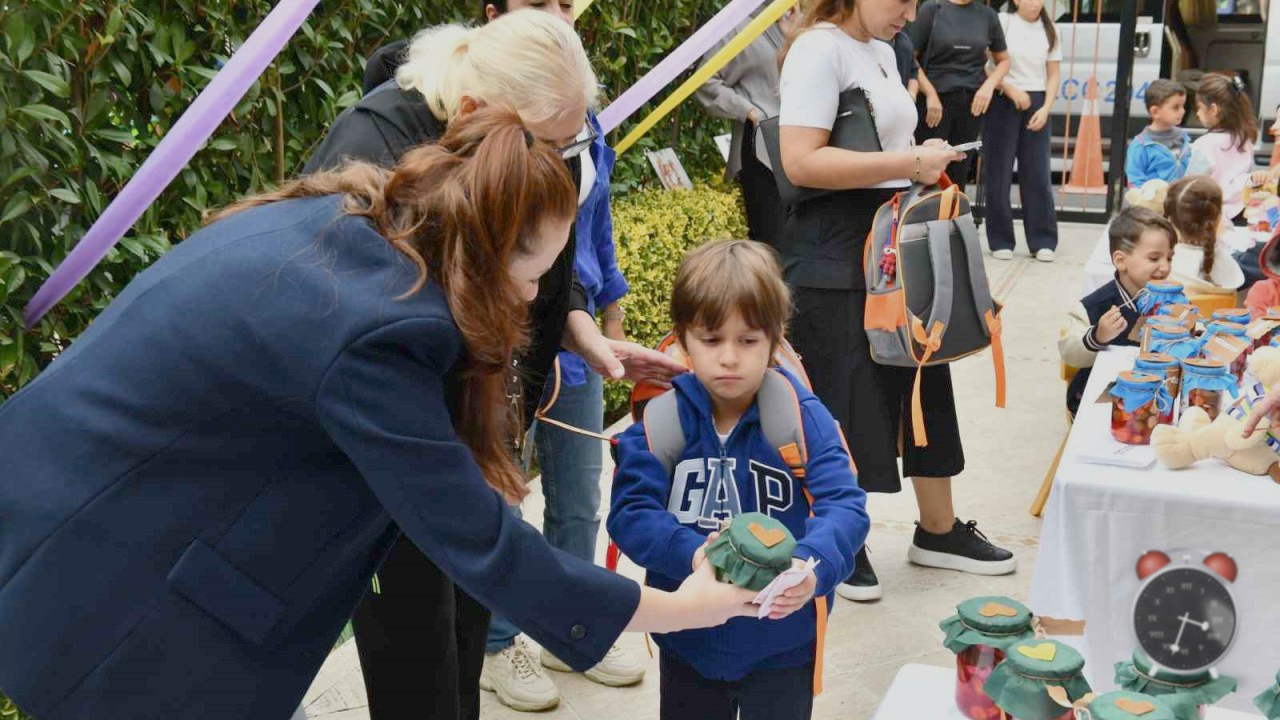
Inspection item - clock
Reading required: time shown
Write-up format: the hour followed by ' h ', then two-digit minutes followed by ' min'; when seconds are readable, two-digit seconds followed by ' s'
3 h 33 min
